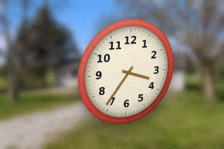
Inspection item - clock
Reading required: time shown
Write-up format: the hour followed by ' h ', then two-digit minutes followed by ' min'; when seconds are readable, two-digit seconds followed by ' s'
3 h 36 min
